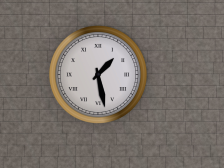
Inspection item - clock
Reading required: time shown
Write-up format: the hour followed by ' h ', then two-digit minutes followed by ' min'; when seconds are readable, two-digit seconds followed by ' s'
1 h 28 min
